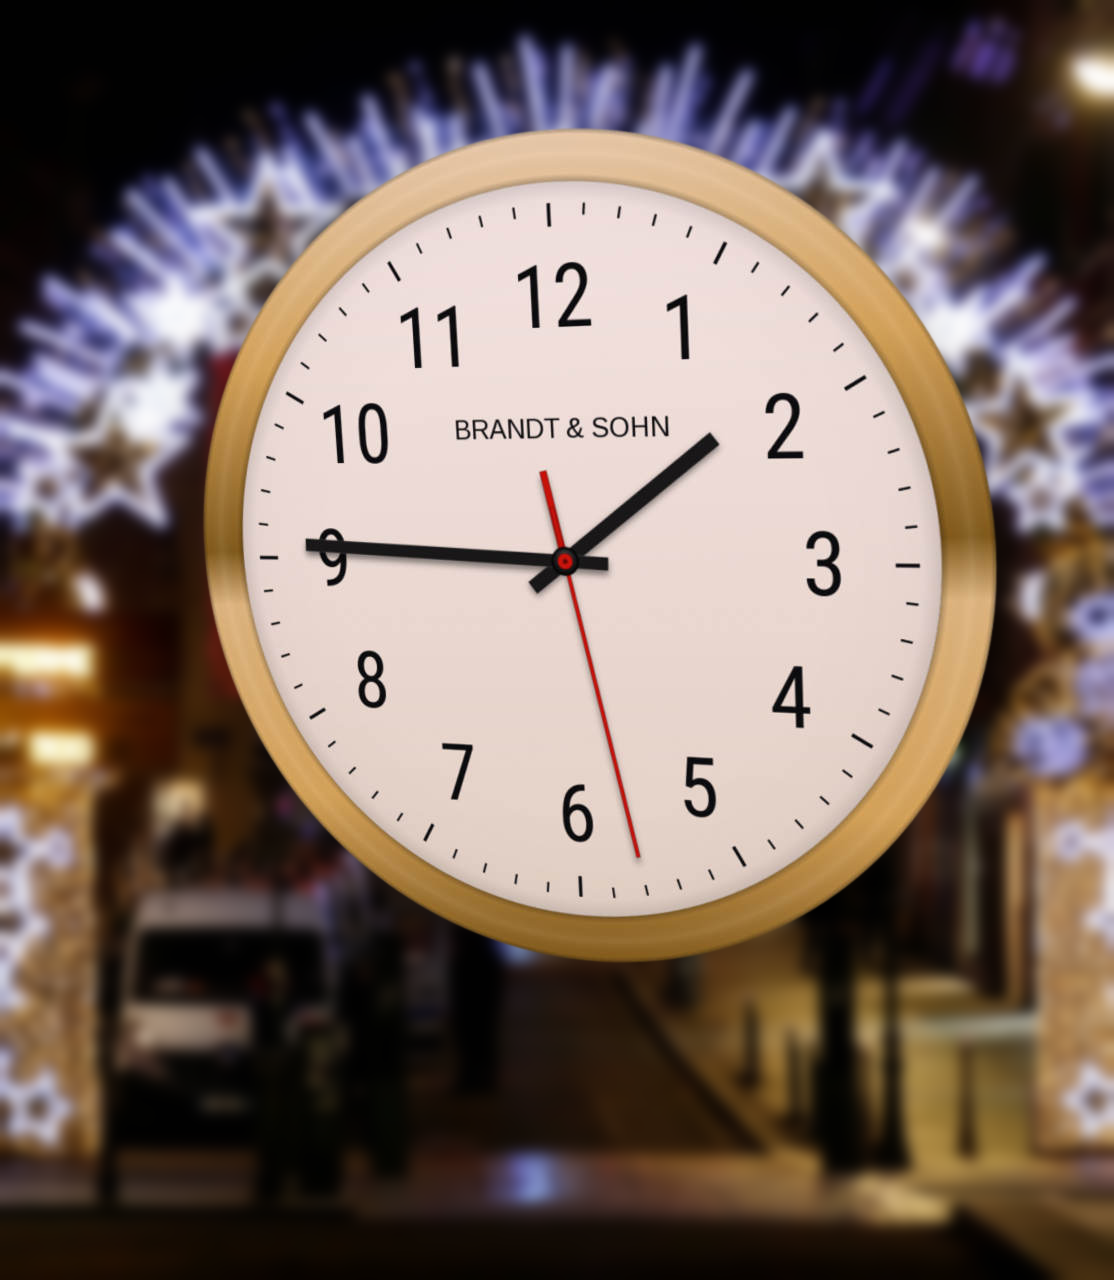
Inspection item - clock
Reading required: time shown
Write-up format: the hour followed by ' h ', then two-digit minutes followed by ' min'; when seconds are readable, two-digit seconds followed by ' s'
1 h 45 min 28 s
